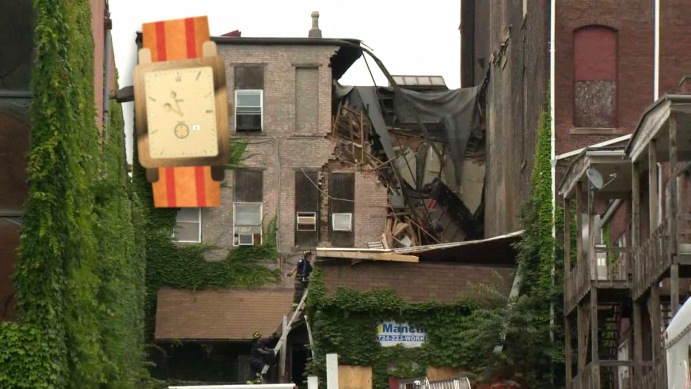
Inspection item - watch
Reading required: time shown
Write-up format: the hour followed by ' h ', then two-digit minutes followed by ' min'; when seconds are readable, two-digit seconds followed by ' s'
9 h 57 min
